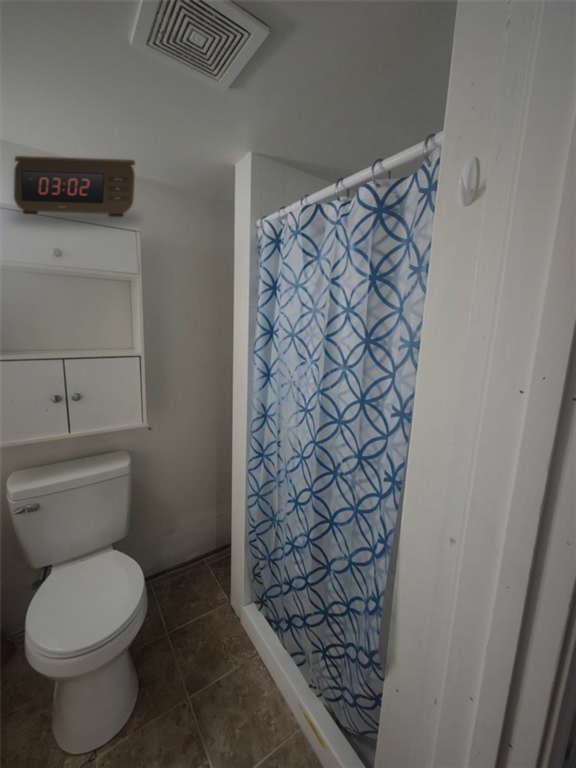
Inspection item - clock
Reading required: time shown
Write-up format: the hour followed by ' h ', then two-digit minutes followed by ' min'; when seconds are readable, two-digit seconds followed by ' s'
3 h 02 min
